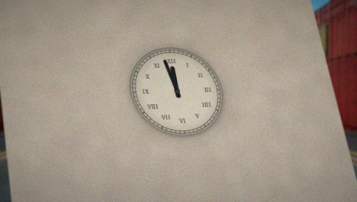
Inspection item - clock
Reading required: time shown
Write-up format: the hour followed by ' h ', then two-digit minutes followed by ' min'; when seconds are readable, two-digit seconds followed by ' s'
11 h 58 min
